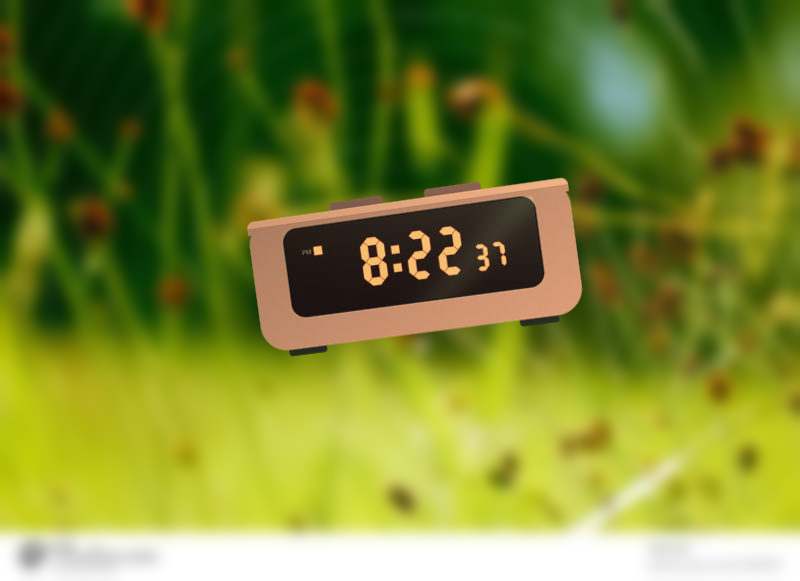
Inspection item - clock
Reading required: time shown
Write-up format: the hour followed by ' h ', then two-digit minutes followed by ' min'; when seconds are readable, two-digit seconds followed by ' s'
8 h 22 min 37 s
